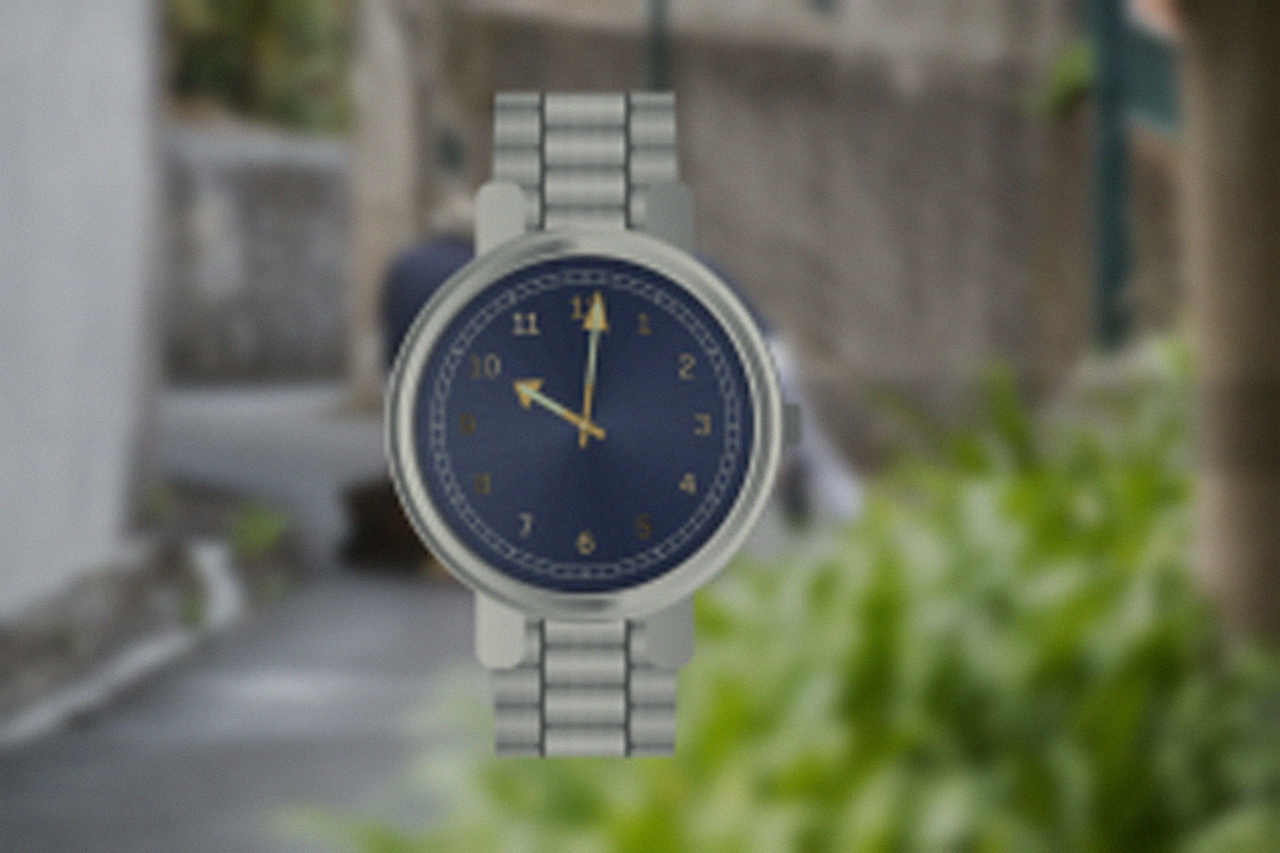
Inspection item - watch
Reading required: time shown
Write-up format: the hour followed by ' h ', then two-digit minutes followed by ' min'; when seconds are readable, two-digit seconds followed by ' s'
10 h 01 min
